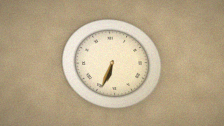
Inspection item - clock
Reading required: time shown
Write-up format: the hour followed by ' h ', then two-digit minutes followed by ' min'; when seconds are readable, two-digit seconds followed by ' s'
6 h 34 min
